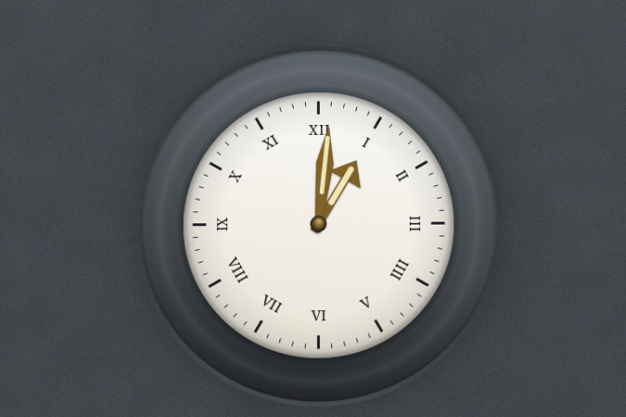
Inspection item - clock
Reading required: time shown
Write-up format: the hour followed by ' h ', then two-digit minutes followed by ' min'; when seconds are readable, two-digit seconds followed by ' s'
1 h 01 min
